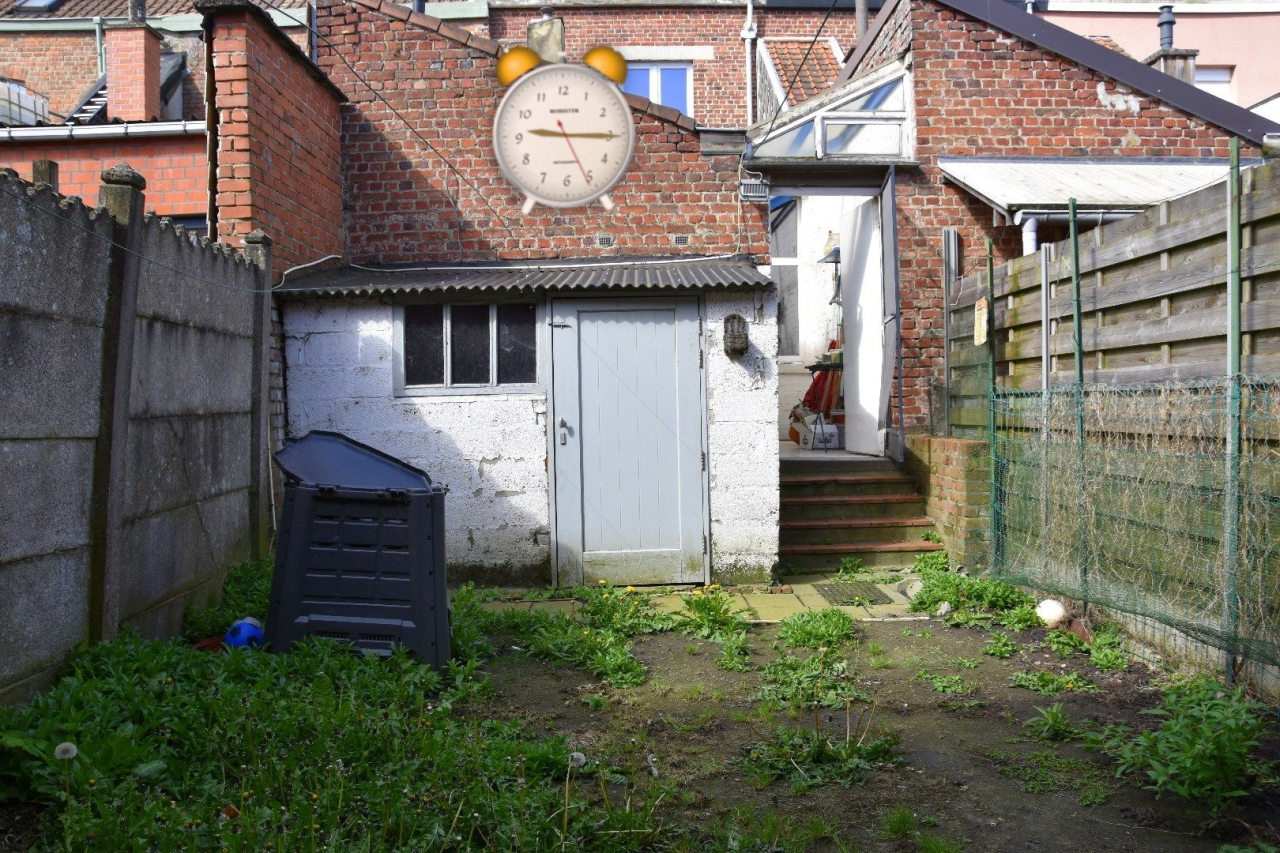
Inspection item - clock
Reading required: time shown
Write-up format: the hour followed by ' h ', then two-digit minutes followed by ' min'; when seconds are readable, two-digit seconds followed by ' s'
9 h 15 min 26 s
